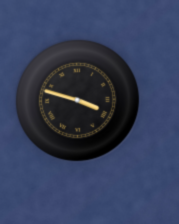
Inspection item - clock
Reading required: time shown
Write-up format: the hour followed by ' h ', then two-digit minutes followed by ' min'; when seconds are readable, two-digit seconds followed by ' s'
3 h 48 min
